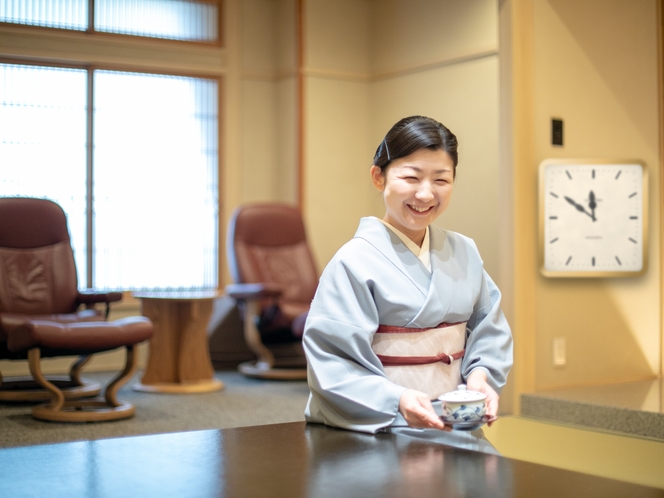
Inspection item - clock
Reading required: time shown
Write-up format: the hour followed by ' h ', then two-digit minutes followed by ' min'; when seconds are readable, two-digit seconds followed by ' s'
11 h 51 min
